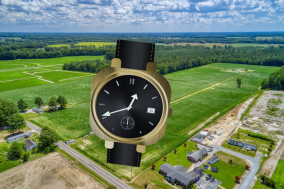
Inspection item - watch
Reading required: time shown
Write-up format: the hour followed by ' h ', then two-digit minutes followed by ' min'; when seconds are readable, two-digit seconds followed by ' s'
12 h 41 min
